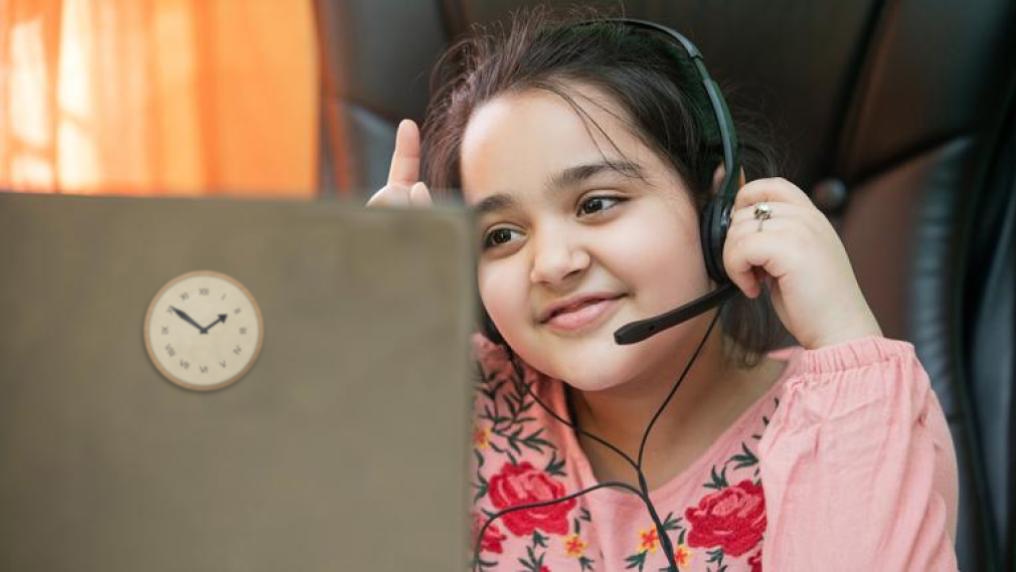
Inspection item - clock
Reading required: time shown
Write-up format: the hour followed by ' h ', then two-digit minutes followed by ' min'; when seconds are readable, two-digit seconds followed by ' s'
1 h 51 min
